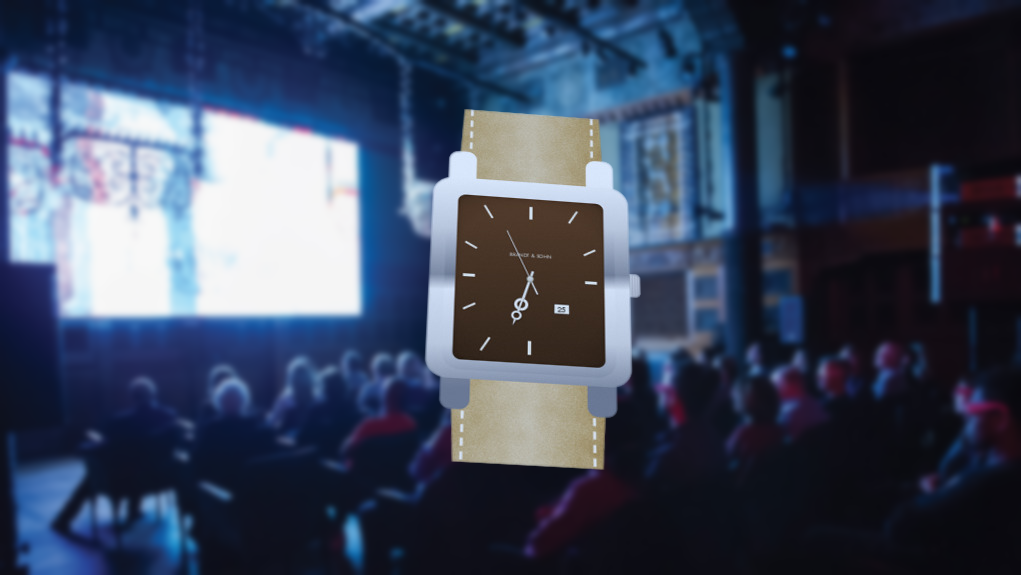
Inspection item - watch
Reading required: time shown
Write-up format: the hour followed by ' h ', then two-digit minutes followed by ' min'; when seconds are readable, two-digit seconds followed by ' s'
6 h 32 min 56 s
